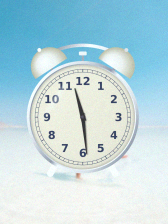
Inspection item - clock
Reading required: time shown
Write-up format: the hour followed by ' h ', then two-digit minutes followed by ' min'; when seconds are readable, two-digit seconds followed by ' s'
11 h 29 min
